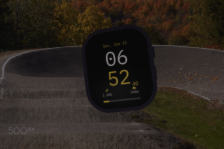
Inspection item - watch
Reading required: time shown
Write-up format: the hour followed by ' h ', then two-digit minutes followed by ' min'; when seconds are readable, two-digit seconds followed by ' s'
6 h 52 min
